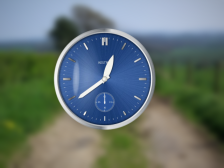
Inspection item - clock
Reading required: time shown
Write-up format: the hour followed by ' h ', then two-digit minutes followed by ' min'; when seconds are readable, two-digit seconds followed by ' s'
12 h 39 min
